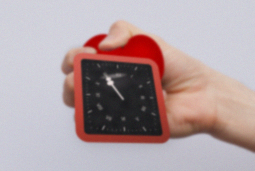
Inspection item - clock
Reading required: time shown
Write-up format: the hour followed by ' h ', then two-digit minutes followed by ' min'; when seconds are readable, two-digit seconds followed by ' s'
10 h 55 min
